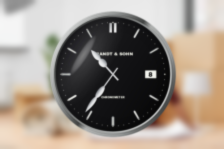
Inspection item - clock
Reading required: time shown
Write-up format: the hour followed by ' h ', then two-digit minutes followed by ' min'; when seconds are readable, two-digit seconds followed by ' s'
10 h 36 min
